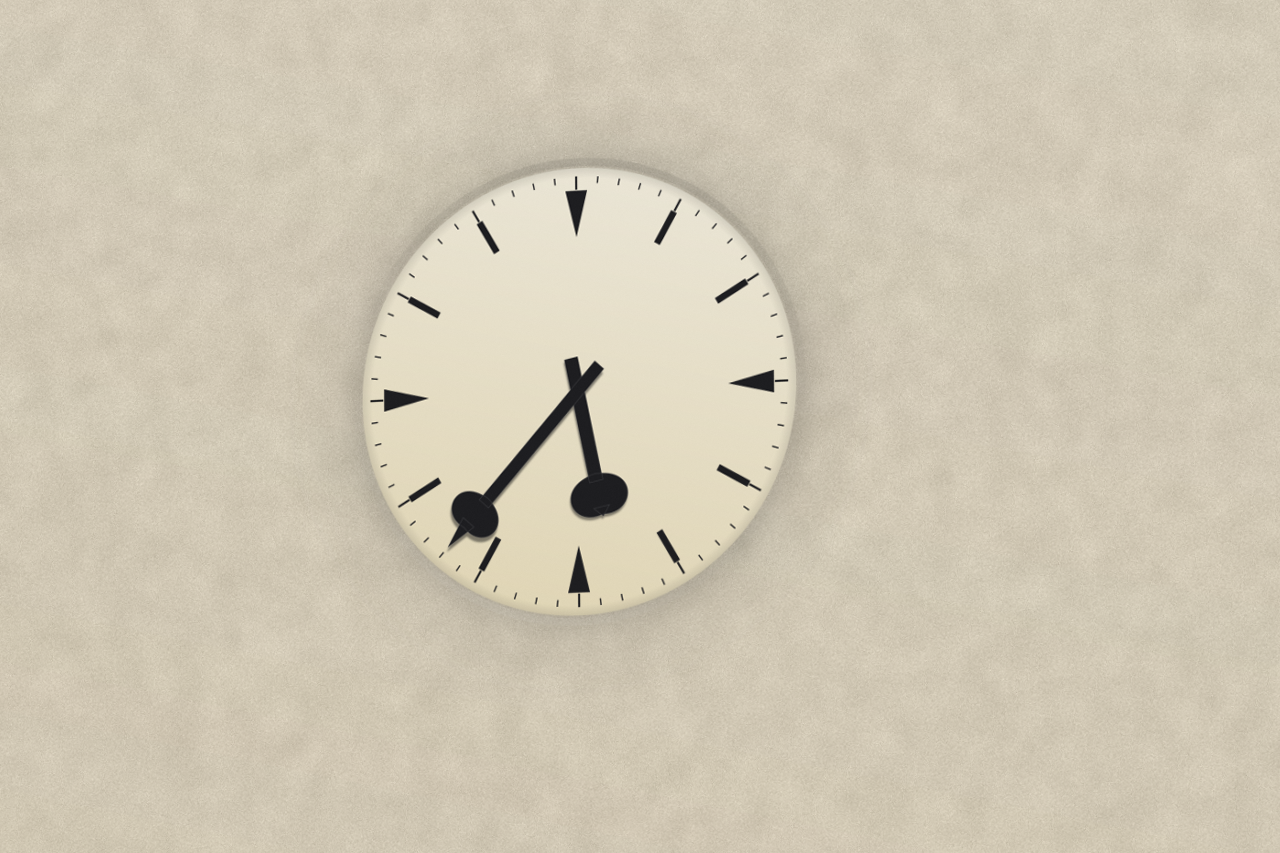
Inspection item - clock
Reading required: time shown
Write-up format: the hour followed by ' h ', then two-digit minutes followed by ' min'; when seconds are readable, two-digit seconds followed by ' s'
5 h 37 min
